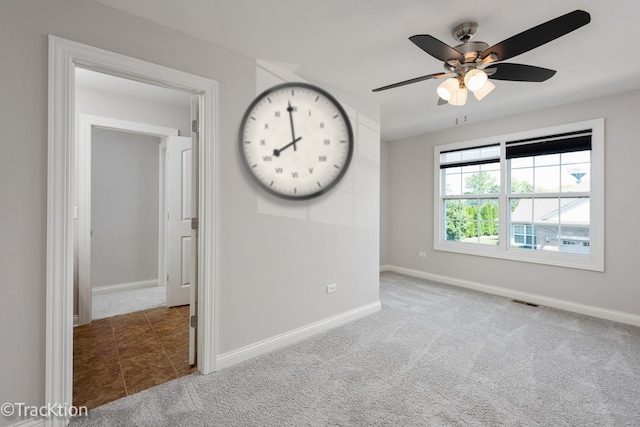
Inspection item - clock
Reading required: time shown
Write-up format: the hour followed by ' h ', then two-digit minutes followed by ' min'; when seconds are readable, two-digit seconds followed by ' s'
7 h 59 min
